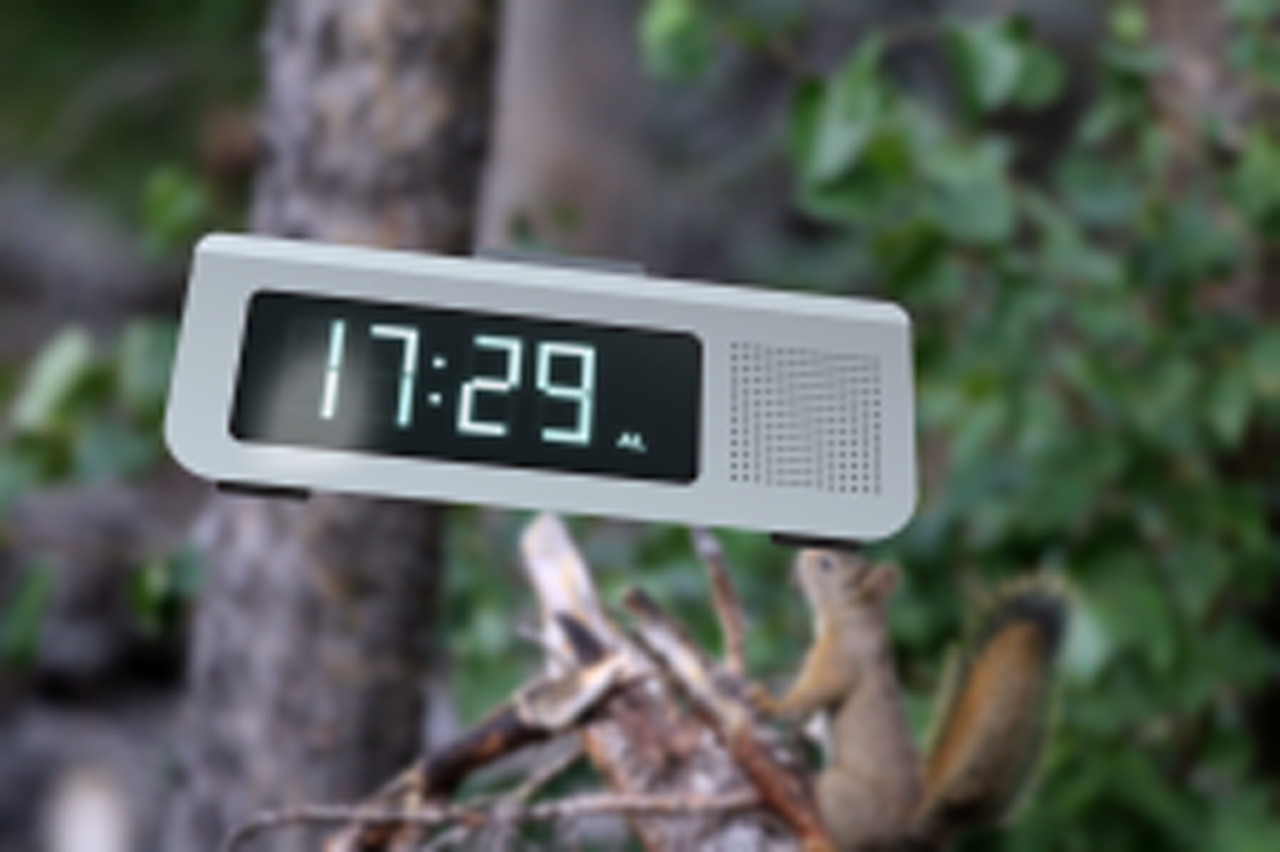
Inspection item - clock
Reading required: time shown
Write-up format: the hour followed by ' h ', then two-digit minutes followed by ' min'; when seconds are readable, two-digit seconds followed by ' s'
17 h 29 min
